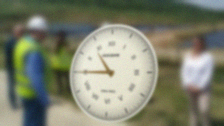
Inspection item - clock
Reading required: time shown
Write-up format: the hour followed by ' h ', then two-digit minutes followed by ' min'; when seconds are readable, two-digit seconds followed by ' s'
10 h 45 min
